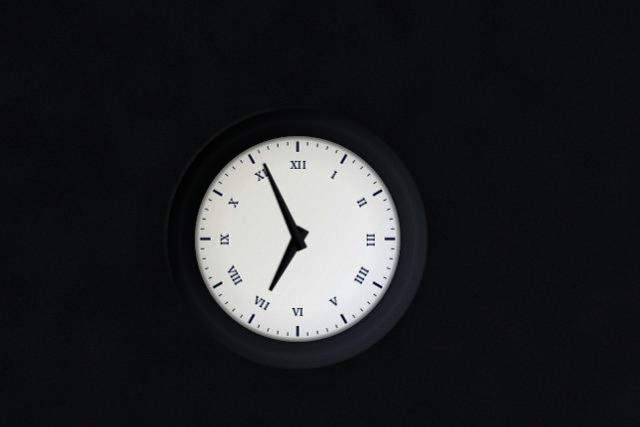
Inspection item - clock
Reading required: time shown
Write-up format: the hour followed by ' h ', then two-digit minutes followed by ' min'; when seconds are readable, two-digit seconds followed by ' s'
6 h 56 min
